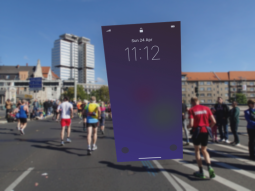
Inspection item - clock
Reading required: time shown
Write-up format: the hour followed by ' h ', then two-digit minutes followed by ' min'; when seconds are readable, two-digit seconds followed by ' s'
11 h 12 min
